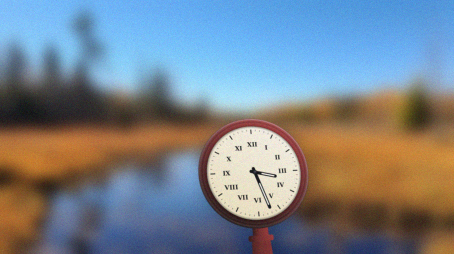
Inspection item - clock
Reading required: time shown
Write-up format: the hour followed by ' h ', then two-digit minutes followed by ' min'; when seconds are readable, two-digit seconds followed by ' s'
3 h 27 min
